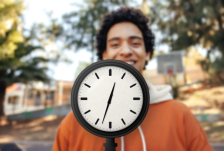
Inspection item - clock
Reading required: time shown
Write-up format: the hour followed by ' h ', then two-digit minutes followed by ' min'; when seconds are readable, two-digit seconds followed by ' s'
12 h 33 min
